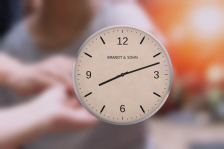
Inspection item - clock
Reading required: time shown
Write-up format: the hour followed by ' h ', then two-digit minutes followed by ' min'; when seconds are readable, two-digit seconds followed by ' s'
8 h 12 min
